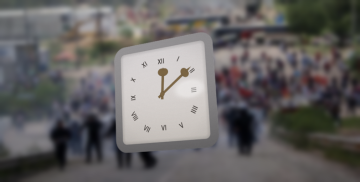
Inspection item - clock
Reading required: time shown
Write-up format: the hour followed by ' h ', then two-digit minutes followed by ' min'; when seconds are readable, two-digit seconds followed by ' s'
12 h 09 min
